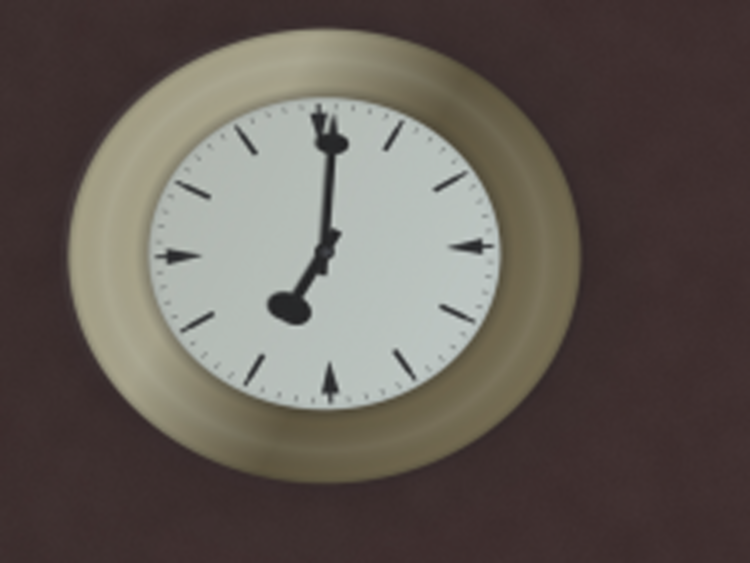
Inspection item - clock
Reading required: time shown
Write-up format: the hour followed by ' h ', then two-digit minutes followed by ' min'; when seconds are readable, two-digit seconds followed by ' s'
7 h 01 min
